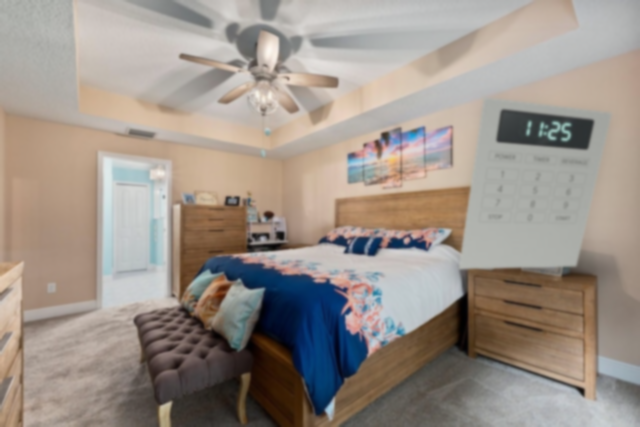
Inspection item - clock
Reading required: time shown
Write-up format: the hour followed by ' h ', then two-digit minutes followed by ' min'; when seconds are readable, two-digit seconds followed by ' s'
11 h 25 min
